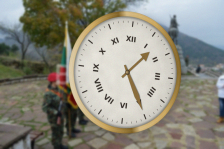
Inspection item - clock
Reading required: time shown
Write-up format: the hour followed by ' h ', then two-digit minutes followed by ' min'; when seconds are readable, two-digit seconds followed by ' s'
1 h 25 min
